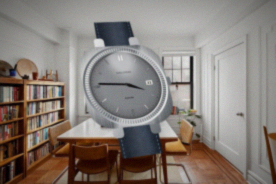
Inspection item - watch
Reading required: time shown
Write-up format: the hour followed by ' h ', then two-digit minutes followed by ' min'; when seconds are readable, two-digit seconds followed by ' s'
3 h 46 min
